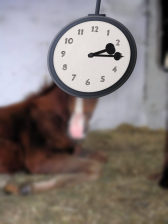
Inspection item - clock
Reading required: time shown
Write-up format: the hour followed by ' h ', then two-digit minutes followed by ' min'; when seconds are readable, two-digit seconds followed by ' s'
2 h 15 min
